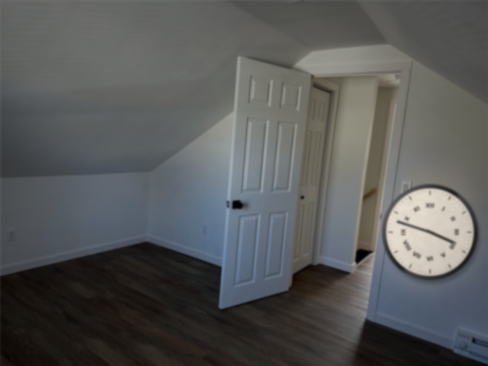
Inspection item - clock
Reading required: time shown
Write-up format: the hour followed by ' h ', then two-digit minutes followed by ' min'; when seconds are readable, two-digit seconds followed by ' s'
3 h 48 min
